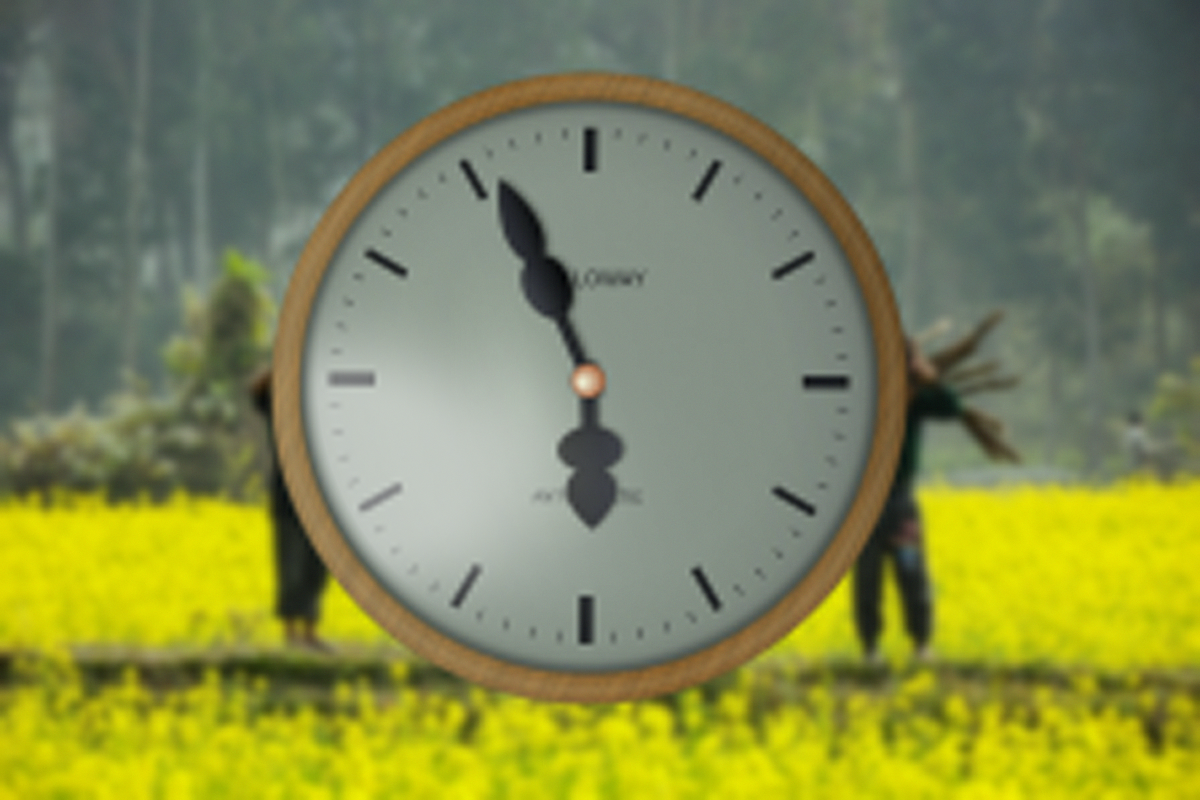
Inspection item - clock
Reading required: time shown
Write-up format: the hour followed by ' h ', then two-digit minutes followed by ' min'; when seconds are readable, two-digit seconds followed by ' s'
5 h 56 min
